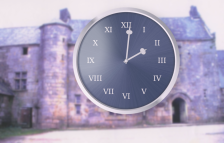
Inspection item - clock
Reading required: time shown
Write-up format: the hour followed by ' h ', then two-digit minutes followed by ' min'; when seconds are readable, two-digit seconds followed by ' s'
2 h 01 min
